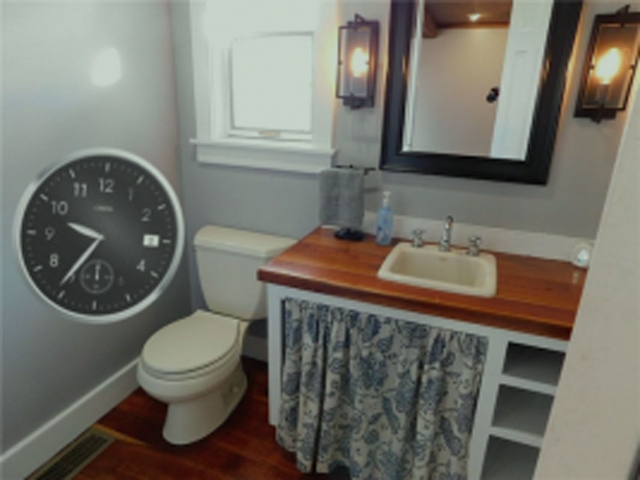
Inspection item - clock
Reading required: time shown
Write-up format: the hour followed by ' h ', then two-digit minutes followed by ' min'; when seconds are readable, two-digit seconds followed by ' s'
9 h 36 min
